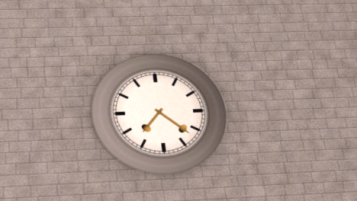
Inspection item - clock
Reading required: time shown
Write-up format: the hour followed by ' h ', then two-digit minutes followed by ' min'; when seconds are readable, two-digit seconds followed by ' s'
7 h 22 min
